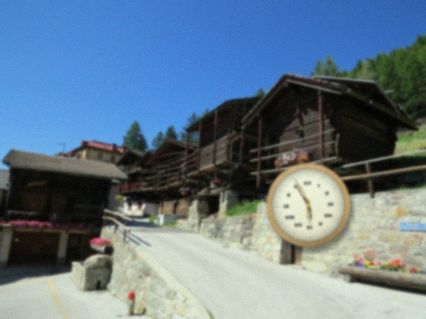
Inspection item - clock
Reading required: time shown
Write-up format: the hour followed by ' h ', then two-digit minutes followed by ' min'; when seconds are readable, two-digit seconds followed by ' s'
5 h 56 min
